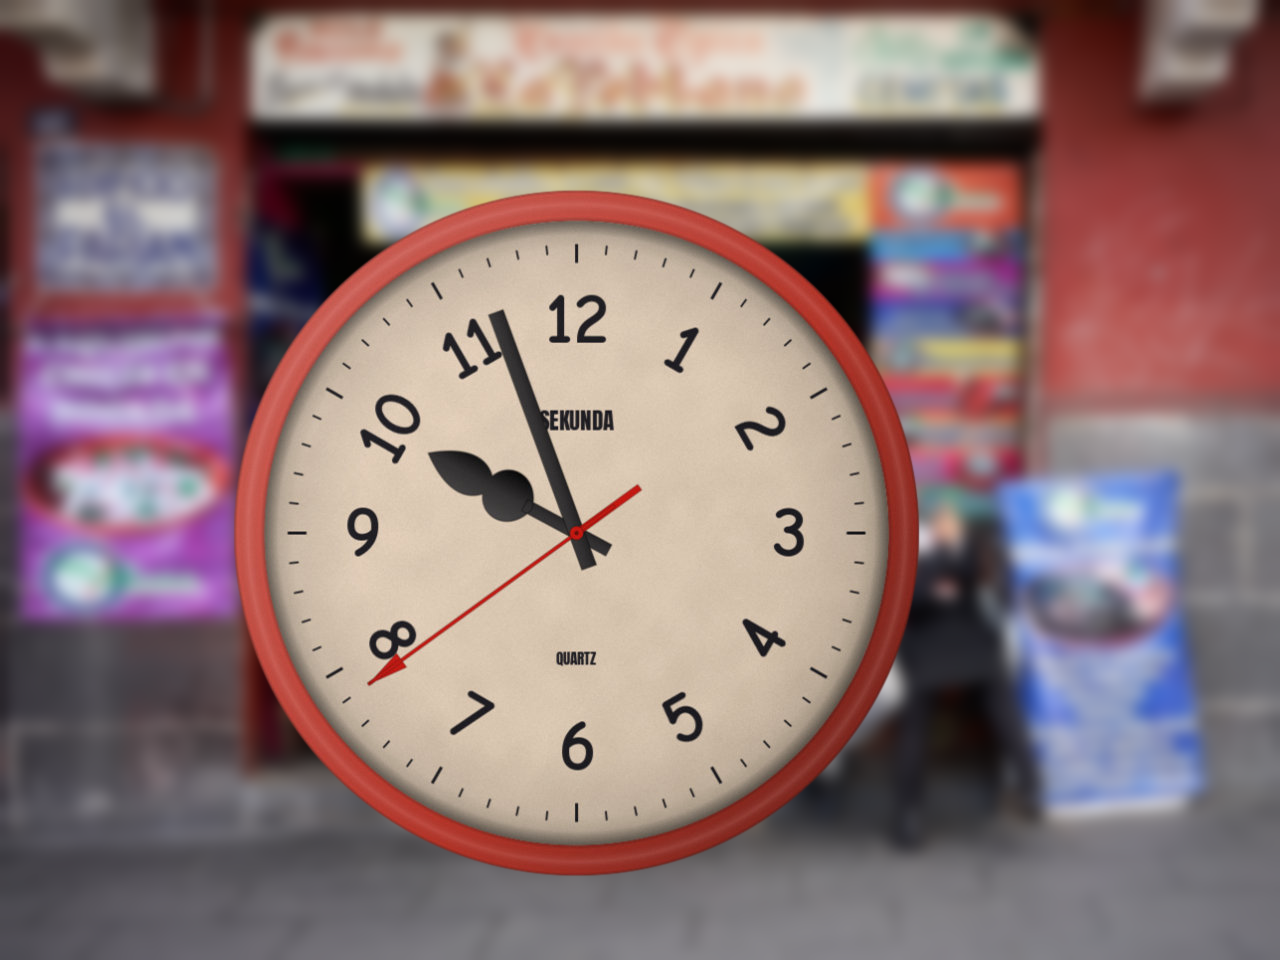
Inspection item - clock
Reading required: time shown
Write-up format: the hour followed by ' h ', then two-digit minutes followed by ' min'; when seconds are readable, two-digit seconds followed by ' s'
9 h 56 min 39 s
